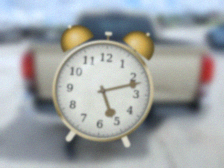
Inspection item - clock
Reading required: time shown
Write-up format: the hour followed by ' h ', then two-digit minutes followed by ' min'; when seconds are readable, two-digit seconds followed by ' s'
5 h 12 min
